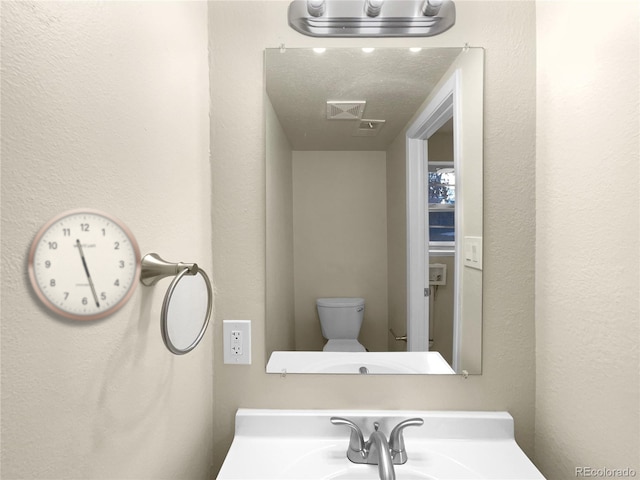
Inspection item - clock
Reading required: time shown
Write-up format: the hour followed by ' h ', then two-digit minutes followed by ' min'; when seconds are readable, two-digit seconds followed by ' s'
11 h 27 min
